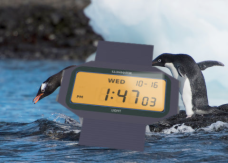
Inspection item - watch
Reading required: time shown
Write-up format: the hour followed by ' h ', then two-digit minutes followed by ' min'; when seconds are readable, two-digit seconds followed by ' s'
1 h 47 min 03 s
